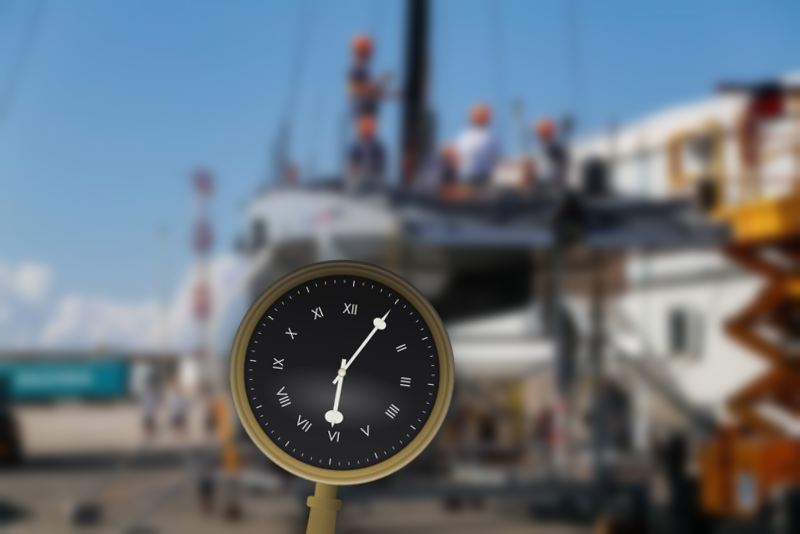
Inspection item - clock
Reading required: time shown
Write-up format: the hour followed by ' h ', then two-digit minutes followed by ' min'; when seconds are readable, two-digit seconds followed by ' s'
6 h 05 min
